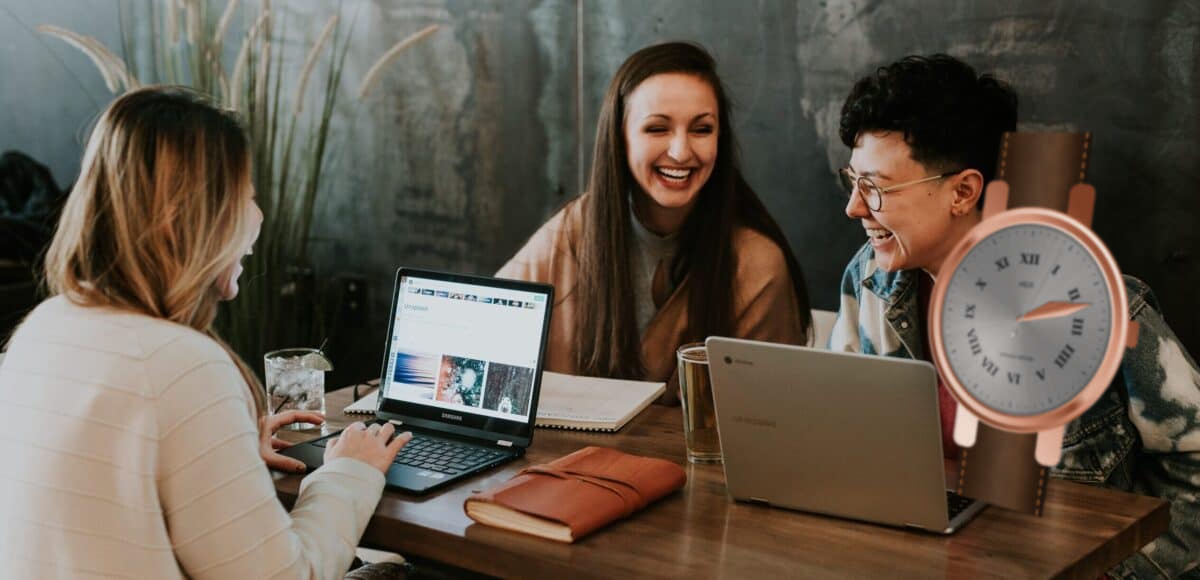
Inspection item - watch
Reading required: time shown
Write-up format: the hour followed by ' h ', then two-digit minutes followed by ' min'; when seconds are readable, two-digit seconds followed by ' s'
2 h 12 min 04 s
